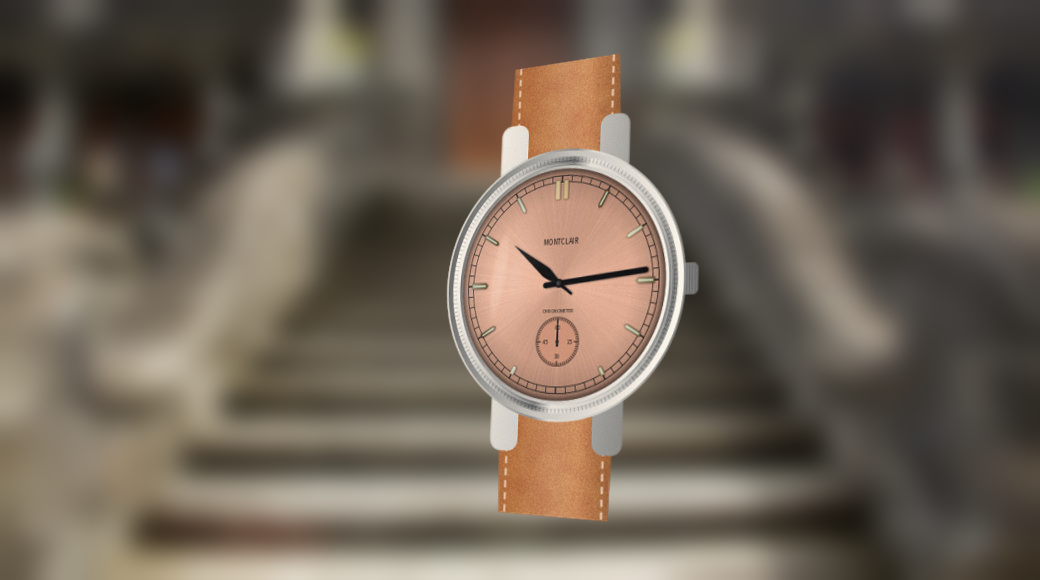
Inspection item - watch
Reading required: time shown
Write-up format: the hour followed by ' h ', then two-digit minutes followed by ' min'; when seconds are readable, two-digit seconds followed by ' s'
10 h 14 min
